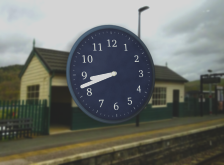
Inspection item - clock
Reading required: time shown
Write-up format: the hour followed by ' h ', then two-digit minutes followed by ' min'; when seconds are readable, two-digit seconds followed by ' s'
8 h 42 min
